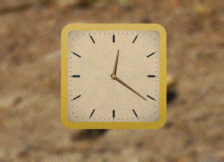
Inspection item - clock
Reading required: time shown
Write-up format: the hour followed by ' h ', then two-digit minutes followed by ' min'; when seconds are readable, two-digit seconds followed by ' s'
12 h 21 min
